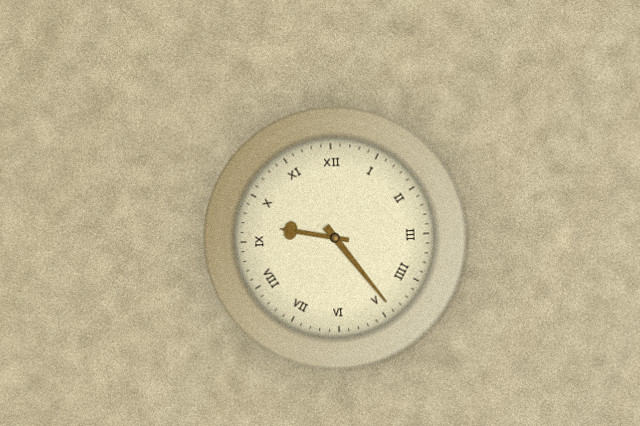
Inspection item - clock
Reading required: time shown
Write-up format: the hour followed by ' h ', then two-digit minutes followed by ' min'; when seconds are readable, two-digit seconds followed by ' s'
9 h 24 min
